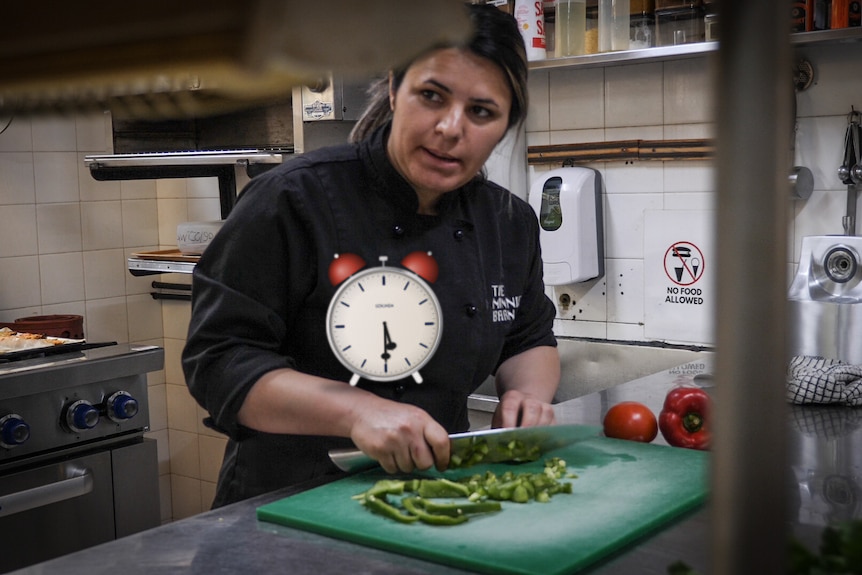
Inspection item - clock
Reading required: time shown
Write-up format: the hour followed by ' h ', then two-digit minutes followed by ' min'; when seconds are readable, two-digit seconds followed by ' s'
5 h 30 min
